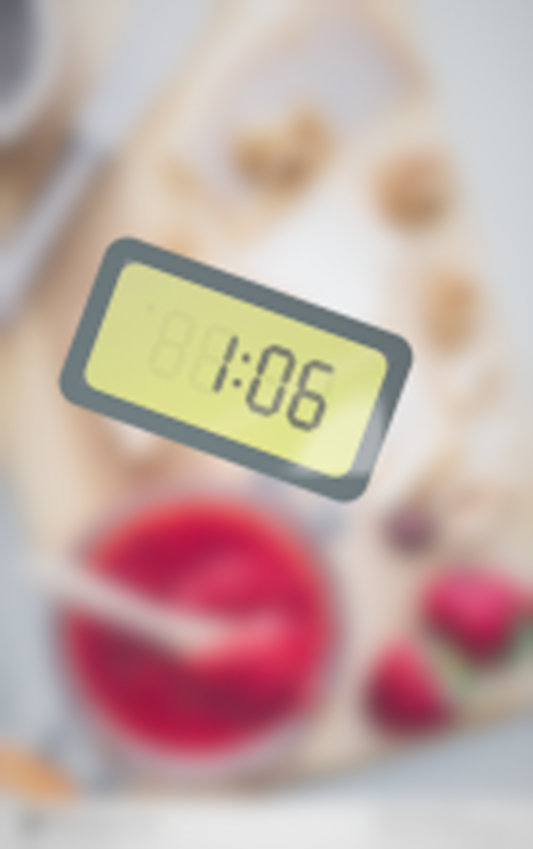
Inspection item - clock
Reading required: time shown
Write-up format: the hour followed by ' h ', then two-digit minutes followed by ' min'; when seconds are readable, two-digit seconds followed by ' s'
1 h 06 min
